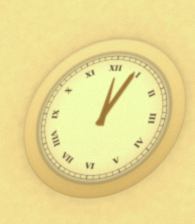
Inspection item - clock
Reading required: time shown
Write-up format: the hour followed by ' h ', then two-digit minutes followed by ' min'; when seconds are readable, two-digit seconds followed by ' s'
12 h 04 min
